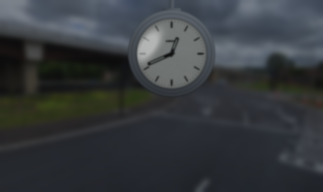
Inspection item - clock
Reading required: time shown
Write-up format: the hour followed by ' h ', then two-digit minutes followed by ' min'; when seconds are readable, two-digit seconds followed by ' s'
12 h 41 min
